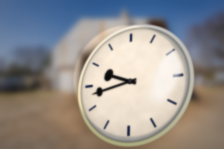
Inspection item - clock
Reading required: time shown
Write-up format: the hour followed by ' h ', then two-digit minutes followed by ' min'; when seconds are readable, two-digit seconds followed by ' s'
9 h 43 min
